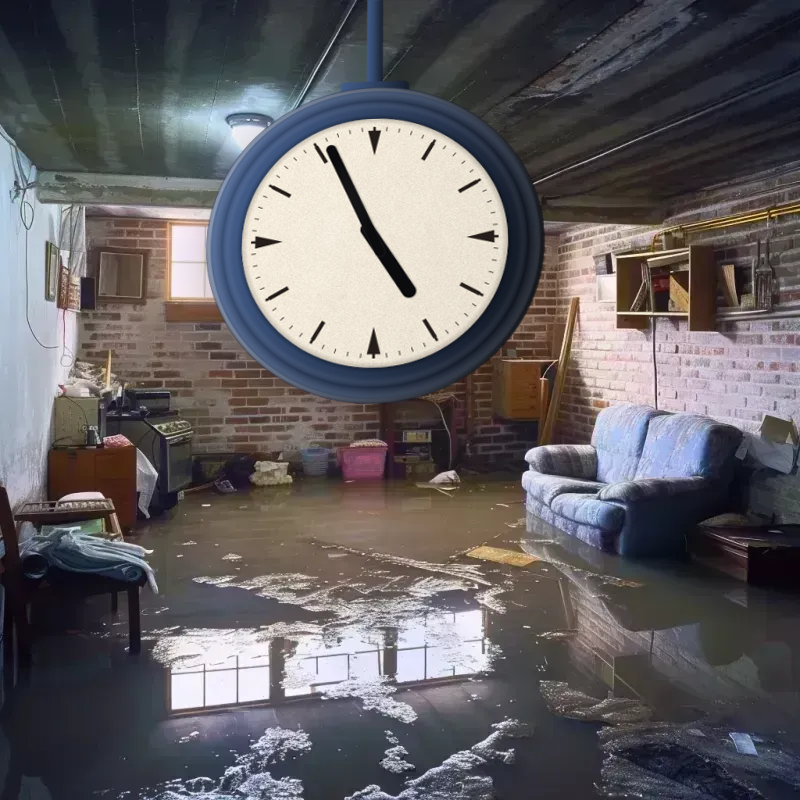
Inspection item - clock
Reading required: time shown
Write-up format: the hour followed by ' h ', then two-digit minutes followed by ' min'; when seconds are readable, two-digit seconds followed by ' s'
4 h 56 min
